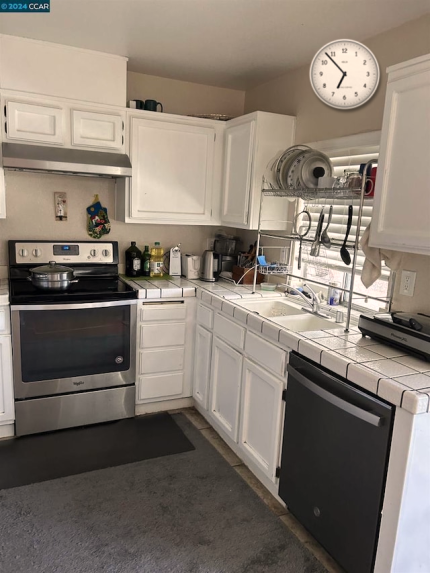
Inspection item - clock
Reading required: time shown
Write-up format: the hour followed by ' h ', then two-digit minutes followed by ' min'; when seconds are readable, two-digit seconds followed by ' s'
6 h 53 min
